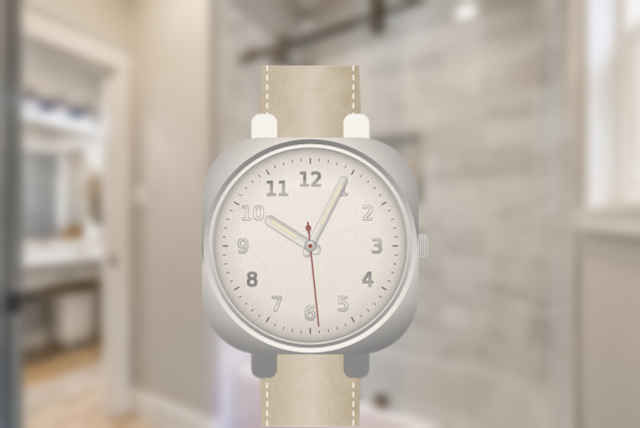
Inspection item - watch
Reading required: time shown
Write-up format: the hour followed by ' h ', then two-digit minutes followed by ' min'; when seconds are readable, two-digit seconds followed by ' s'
10 h 04 min 29 s
